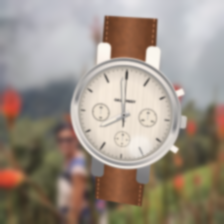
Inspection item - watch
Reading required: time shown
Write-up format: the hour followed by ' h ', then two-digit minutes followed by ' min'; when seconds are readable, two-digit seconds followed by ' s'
7 h 59 min
